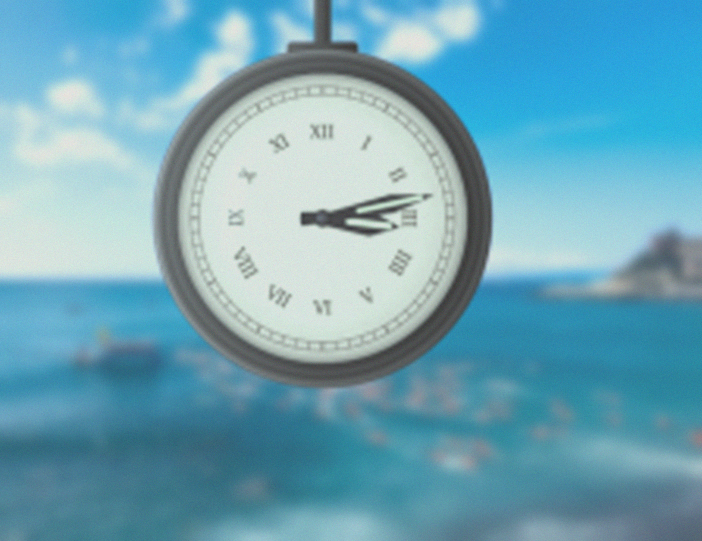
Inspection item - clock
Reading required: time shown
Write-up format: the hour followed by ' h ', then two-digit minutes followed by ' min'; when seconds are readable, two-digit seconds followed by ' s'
3 h 13 min
